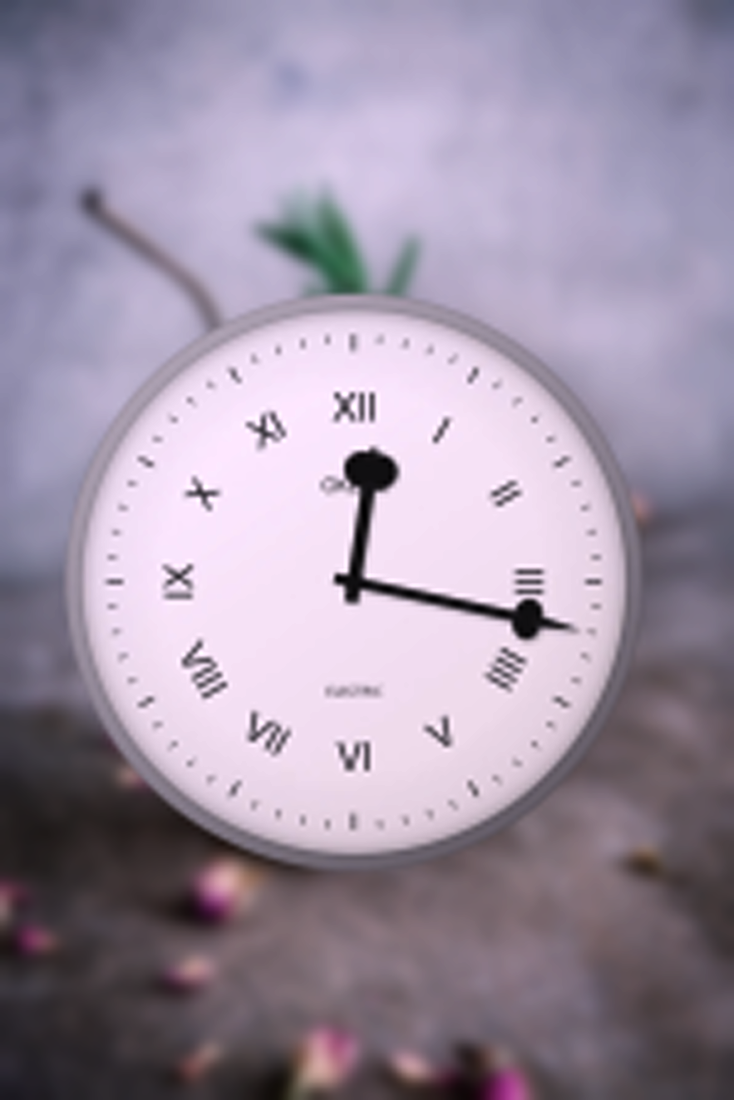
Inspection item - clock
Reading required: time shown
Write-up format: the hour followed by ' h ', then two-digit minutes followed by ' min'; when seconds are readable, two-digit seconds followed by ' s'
12 h 17 min
